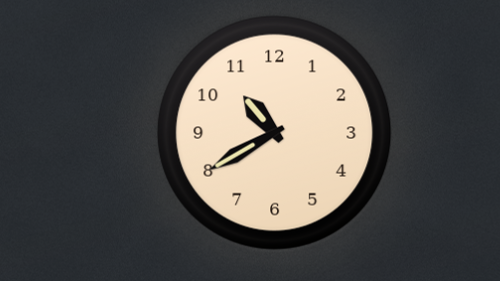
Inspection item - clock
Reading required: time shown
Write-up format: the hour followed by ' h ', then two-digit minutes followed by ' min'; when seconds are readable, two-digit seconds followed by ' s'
10 h 40 min
